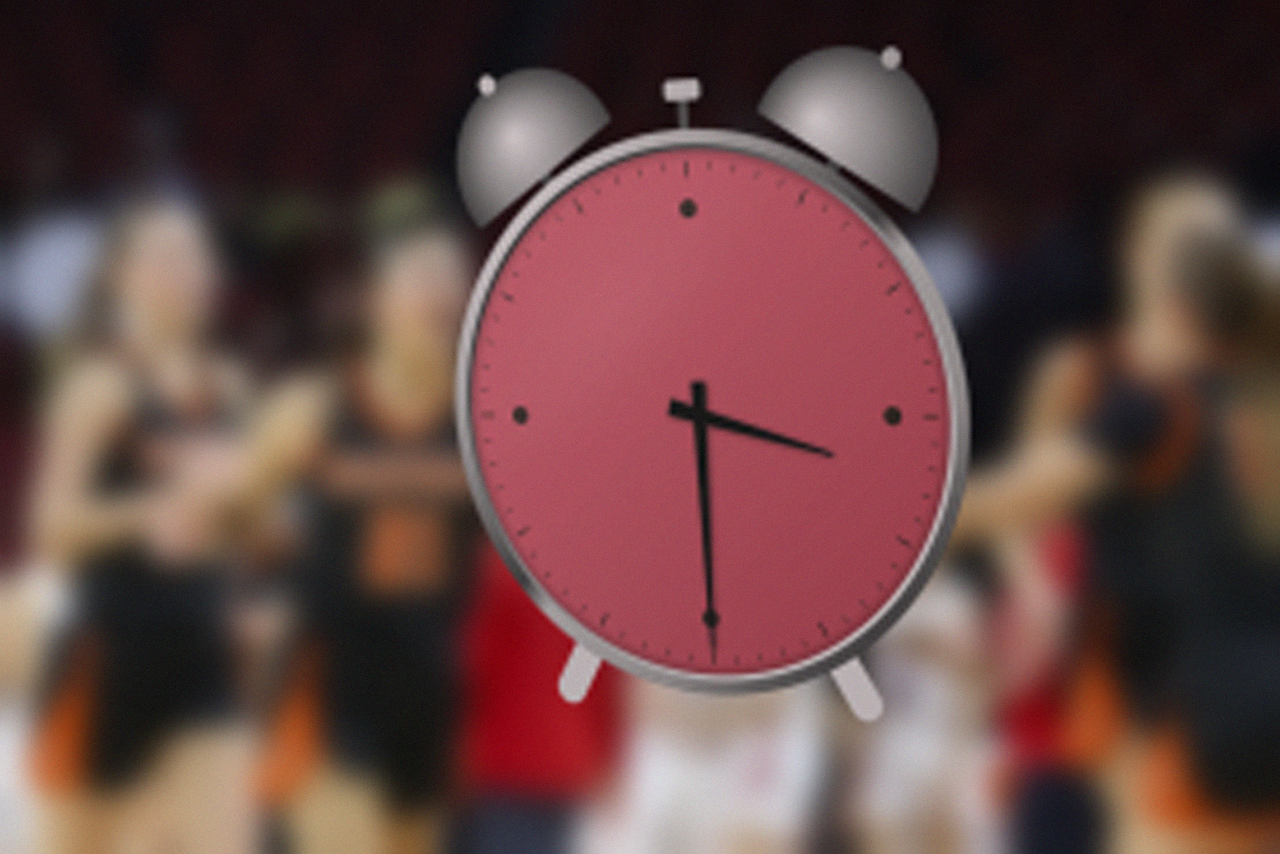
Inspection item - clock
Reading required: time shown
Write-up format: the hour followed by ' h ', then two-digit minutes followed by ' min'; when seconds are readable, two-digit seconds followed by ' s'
3 h 30 min
